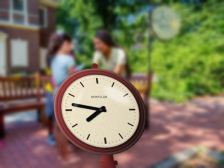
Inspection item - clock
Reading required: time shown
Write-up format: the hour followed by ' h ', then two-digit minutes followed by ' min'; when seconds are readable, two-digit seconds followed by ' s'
7 h 47 min
